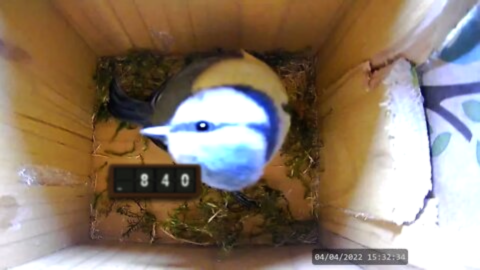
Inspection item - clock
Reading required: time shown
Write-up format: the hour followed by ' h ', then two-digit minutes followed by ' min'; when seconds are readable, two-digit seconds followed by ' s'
8 h 40 min
